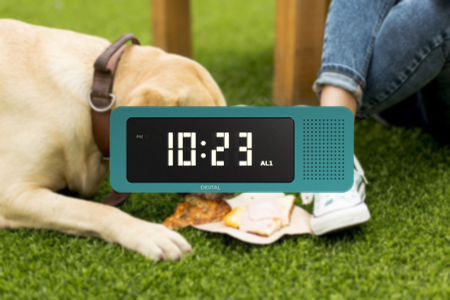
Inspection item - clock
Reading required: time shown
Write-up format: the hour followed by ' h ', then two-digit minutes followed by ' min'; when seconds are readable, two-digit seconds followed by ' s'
10 h 23 min
